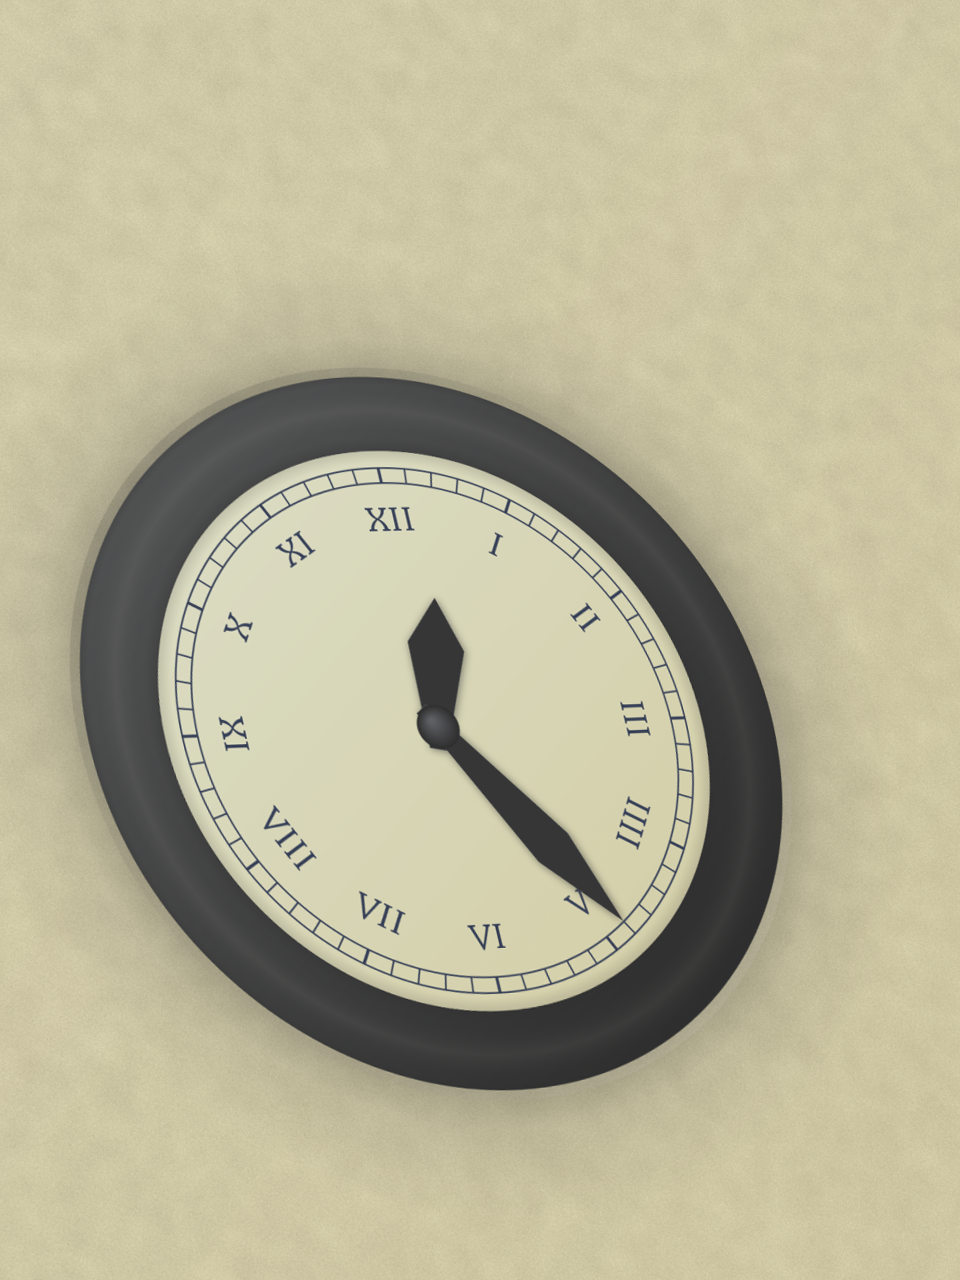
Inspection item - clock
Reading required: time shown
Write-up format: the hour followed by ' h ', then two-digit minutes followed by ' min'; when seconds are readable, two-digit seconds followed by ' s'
12 h 24 min
